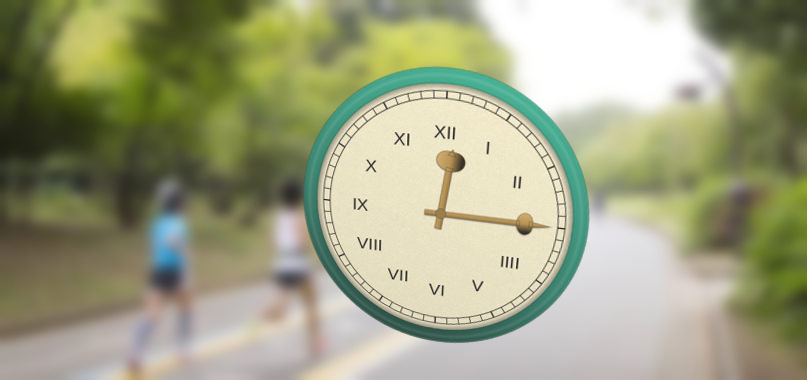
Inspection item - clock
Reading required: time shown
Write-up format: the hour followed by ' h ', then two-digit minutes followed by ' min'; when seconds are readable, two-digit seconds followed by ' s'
12 h 15 min
